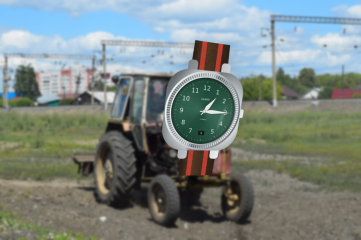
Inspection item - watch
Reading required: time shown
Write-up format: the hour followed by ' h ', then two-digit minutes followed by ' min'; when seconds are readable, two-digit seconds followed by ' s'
1 h 15 min
